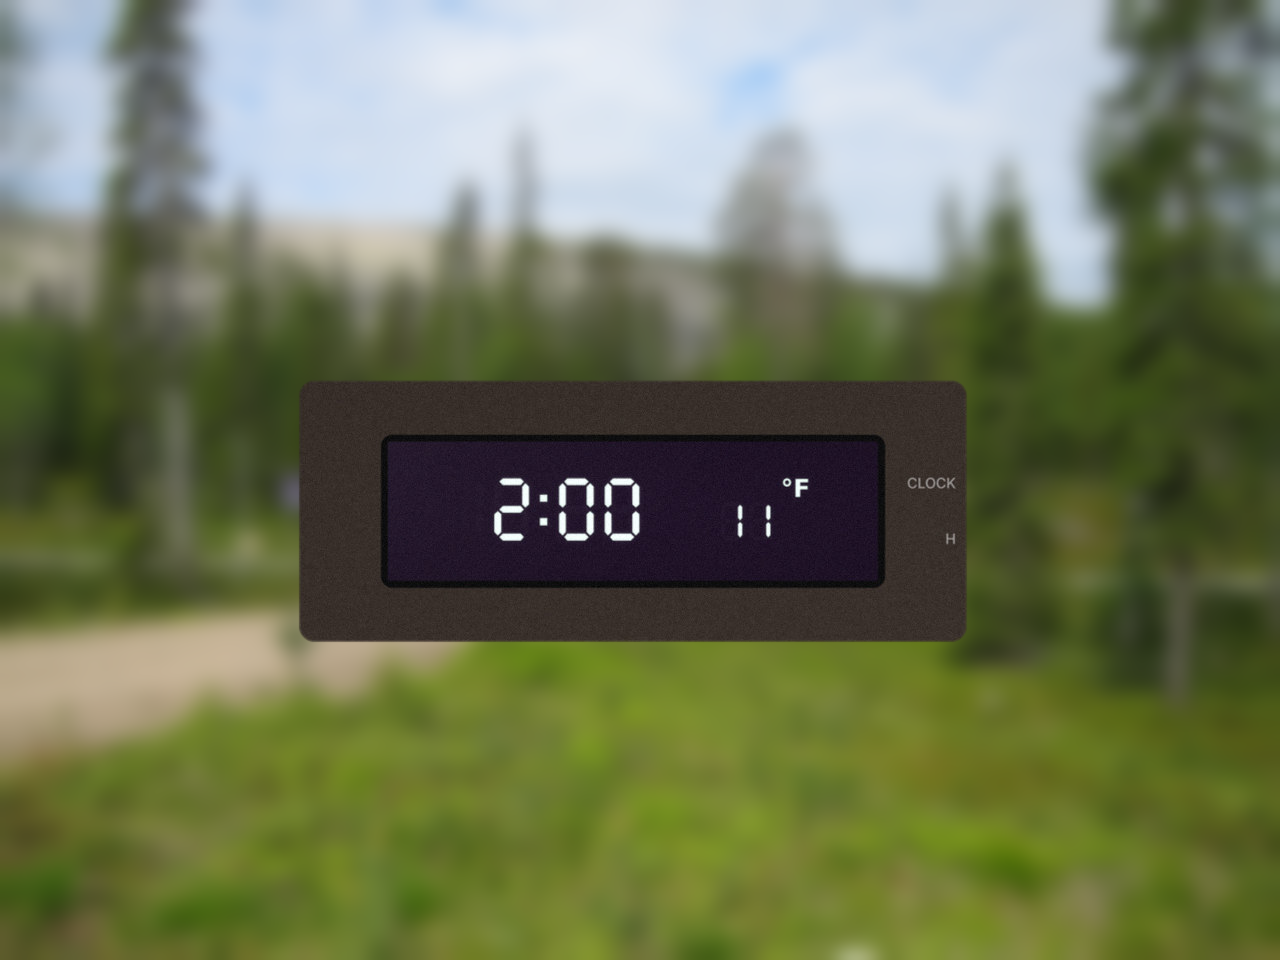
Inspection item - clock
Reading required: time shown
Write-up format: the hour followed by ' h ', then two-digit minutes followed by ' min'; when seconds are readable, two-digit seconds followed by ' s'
2 h 00 min
